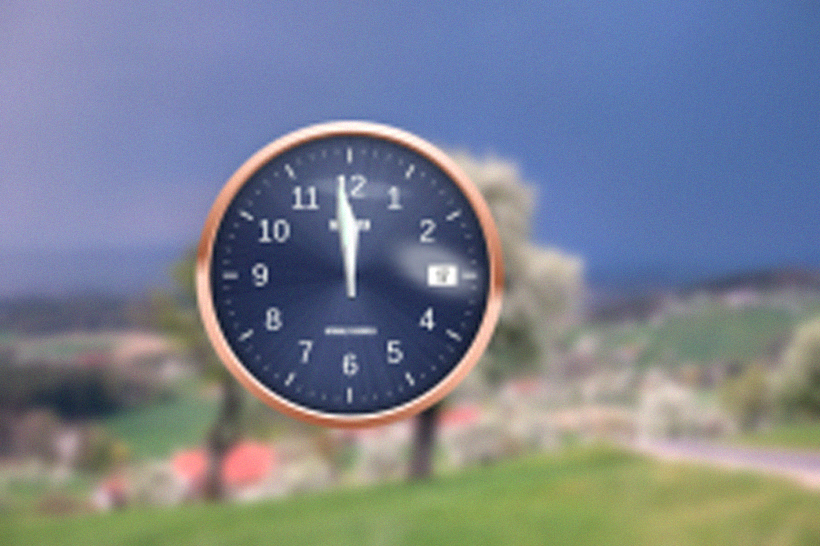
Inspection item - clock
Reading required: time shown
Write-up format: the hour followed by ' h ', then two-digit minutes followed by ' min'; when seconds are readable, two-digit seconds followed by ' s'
11 h 59 min
